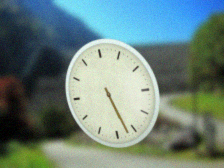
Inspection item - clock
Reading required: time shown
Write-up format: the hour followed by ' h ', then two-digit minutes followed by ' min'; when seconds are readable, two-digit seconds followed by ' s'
5 h 27 min
